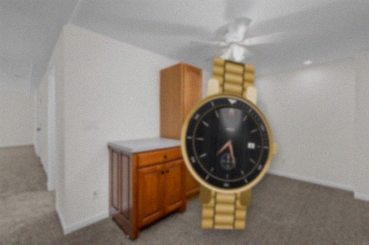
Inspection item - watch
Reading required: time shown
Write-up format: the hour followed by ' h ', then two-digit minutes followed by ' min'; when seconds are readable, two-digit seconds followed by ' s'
7 h 27 min
